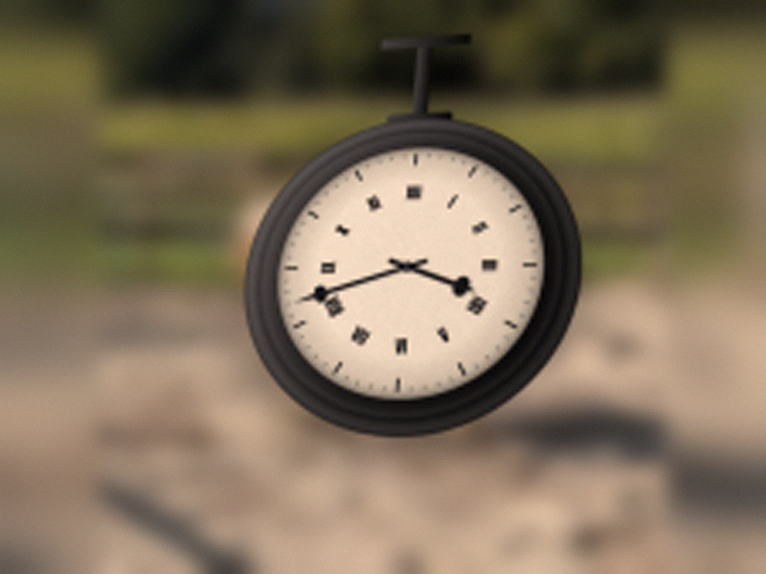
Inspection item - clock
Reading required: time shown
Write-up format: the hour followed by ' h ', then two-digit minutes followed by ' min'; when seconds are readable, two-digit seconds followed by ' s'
3 h 42 min
